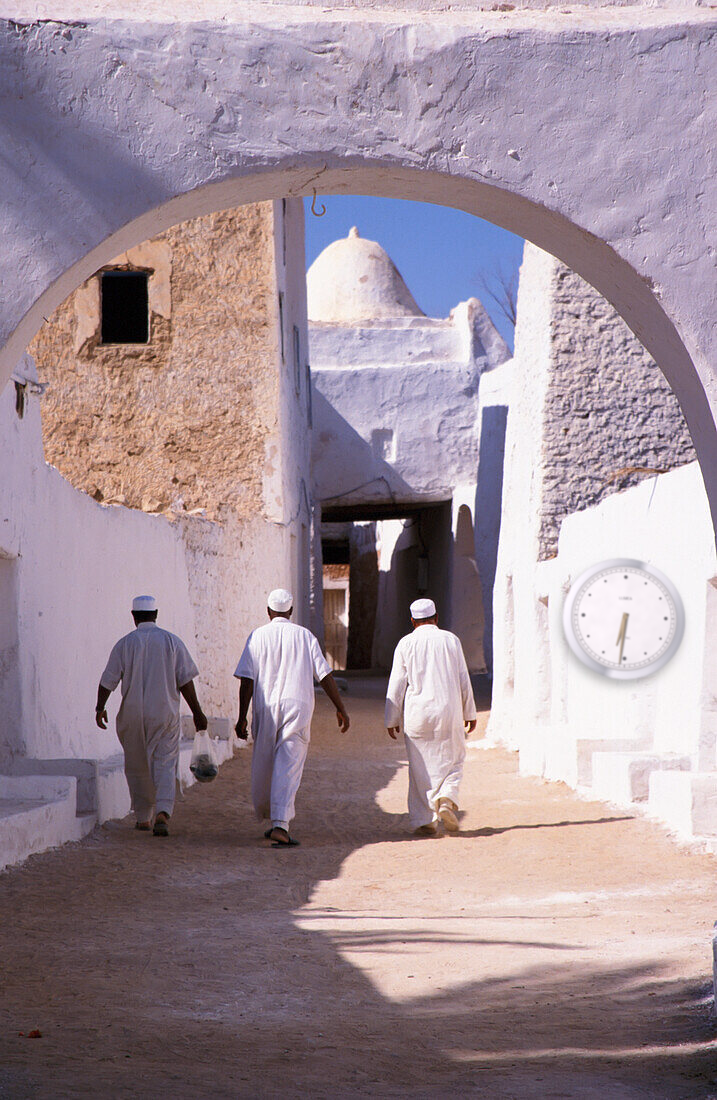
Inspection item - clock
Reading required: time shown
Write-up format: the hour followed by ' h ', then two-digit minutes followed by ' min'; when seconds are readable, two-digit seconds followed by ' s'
6 h 31 min
